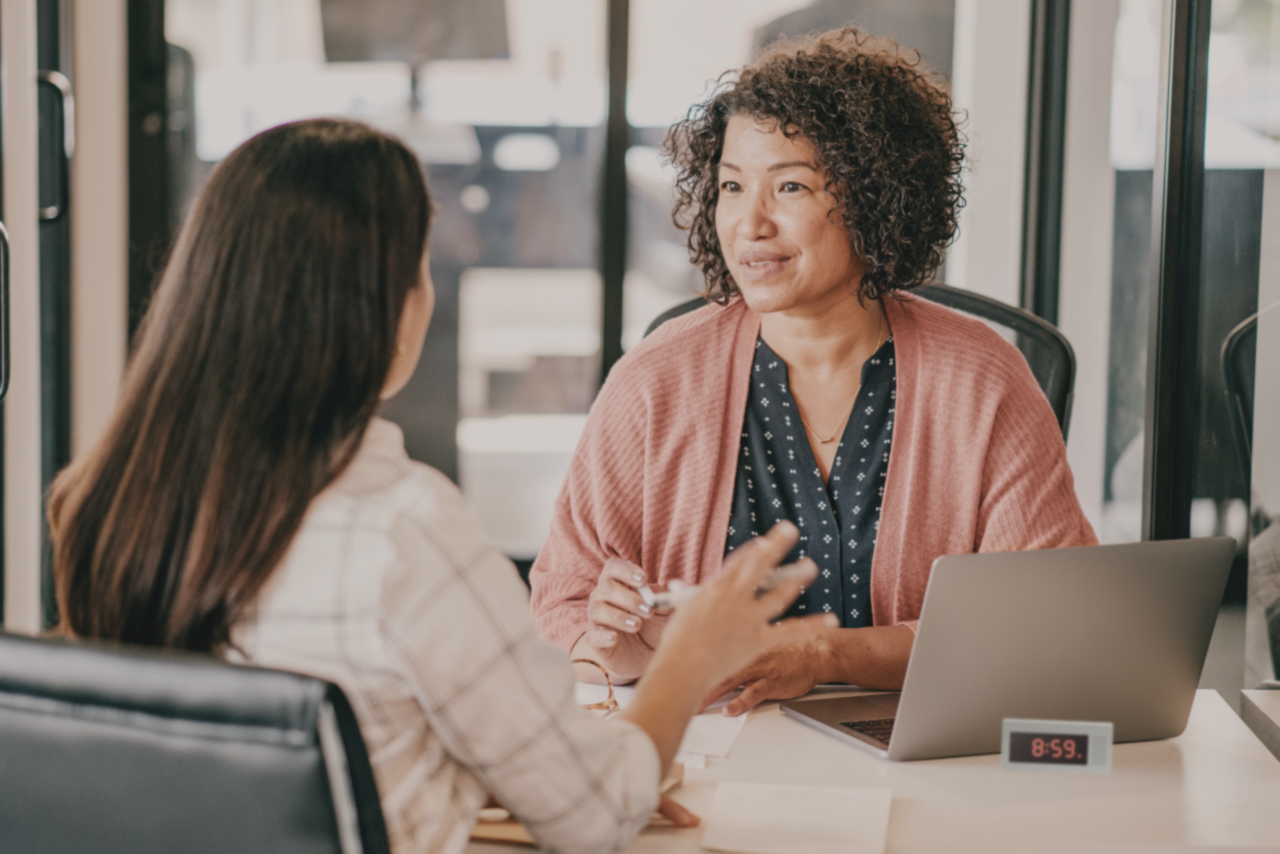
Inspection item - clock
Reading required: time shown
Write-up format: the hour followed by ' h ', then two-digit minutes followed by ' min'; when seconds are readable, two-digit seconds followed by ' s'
8 h 59 min
